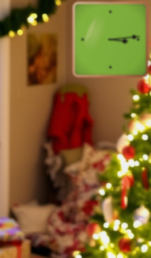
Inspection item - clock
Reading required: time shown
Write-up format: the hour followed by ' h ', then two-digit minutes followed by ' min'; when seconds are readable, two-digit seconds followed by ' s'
3 h 14 min
